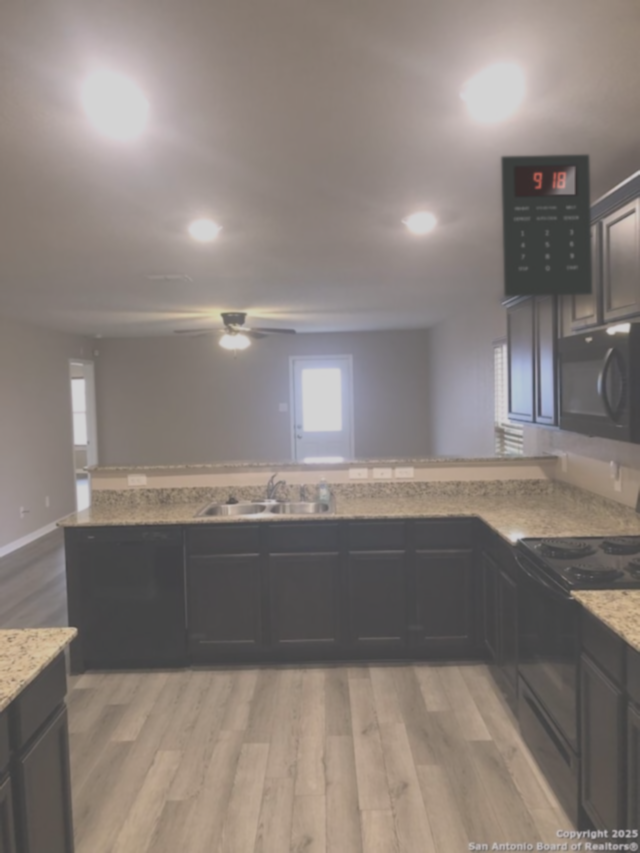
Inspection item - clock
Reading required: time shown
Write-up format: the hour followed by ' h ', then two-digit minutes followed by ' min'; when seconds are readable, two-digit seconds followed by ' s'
9 h 18 min
